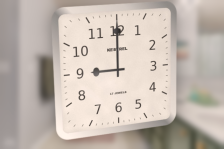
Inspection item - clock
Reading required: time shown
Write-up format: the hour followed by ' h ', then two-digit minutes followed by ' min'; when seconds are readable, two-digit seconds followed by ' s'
9 h 00 min
